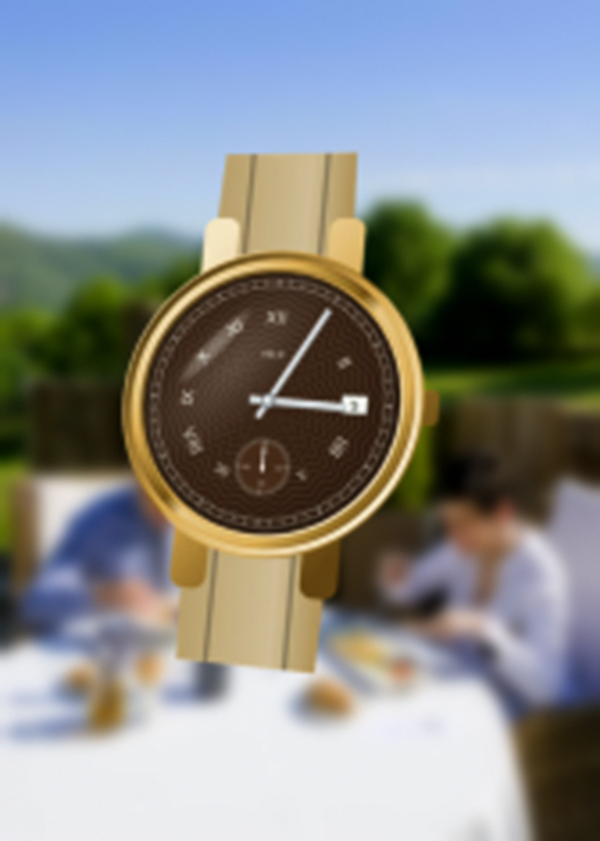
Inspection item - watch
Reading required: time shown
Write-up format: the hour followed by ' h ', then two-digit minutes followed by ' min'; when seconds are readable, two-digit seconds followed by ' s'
3 h 05 min
